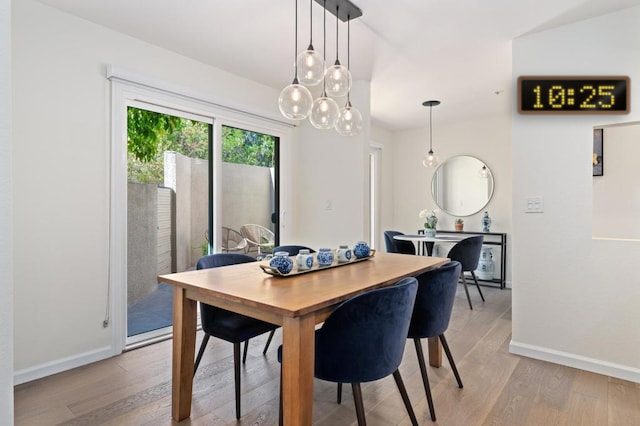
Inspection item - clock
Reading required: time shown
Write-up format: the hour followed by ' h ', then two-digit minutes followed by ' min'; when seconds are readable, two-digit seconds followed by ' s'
10 h 25 min
